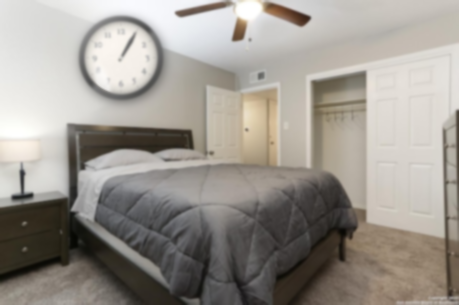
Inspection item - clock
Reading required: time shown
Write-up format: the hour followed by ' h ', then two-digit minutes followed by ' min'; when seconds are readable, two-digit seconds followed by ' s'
1 h 05 min
